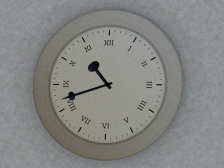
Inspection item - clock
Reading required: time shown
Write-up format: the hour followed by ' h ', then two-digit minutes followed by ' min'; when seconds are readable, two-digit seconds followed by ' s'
10 h 42 min
